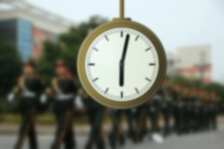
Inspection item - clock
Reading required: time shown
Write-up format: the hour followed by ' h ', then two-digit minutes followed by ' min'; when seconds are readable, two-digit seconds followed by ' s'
6 h 02 min
